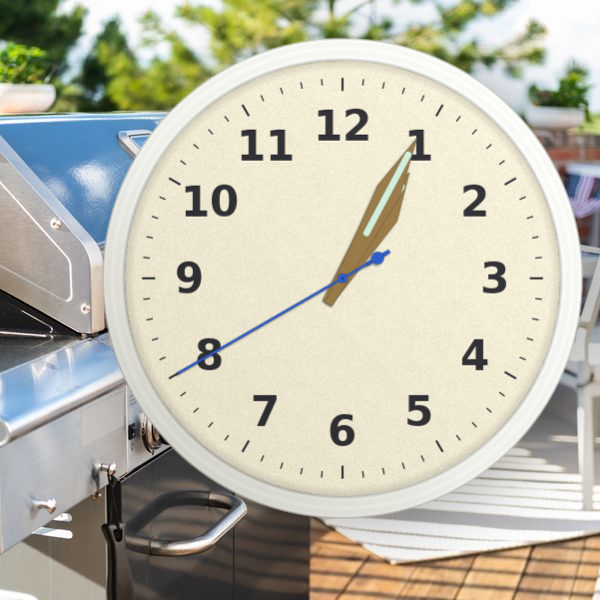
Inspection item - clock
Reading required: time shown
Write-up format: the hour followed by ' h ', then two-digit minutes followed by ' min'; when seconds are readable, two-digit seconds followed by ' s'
1 h 04 min 40 s
